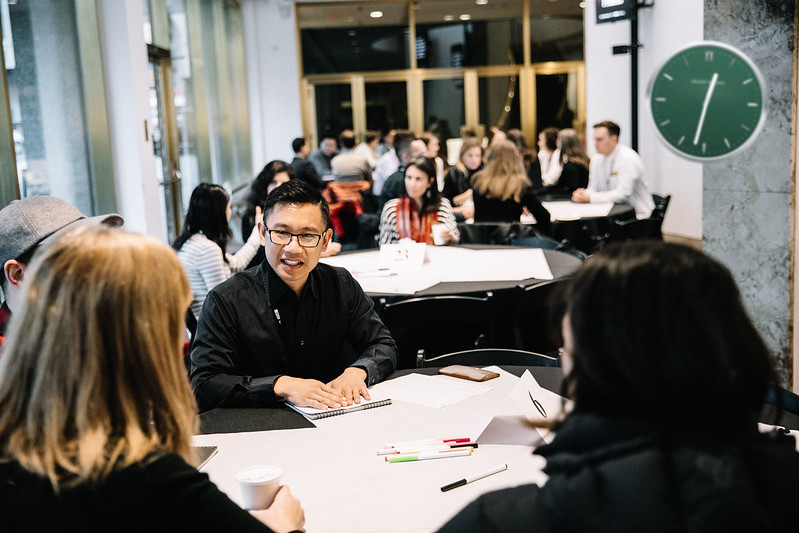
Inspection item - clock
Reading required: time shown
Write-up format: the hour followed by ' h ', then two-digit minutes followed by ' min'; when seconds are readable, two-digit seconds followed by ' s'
12 h 32 min
